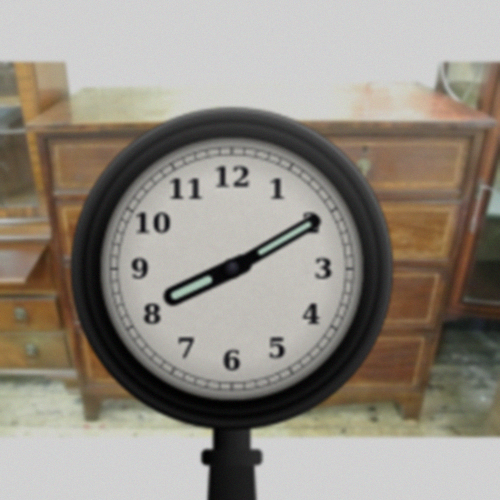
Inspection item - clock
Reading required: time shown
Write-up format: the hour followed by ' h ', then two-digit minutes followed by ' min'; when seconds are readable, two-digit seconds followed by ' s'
8 h 10 min
